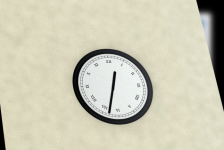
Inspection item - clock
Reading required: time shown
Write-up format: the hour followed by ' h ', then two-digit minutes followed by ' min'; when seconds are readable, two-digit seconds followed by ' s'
12 h 33 min
